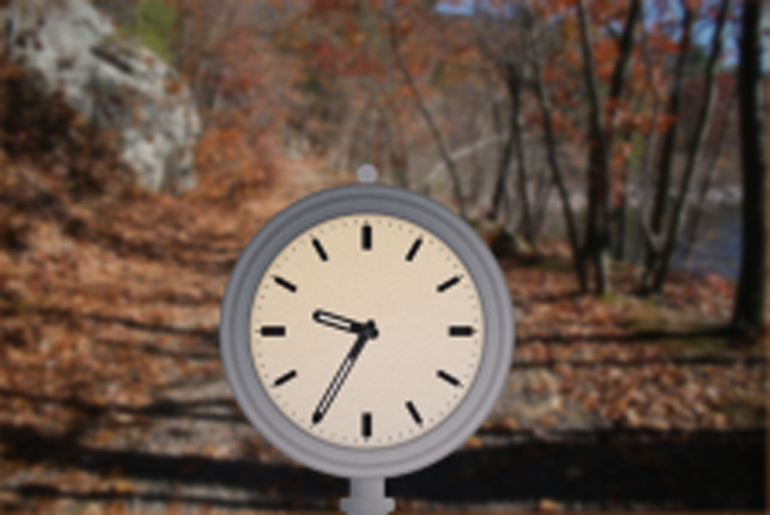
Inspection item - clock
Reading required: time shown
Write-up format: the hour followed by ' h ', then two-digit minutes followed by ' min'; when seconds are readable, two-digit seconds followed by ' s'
9 h 35 min
